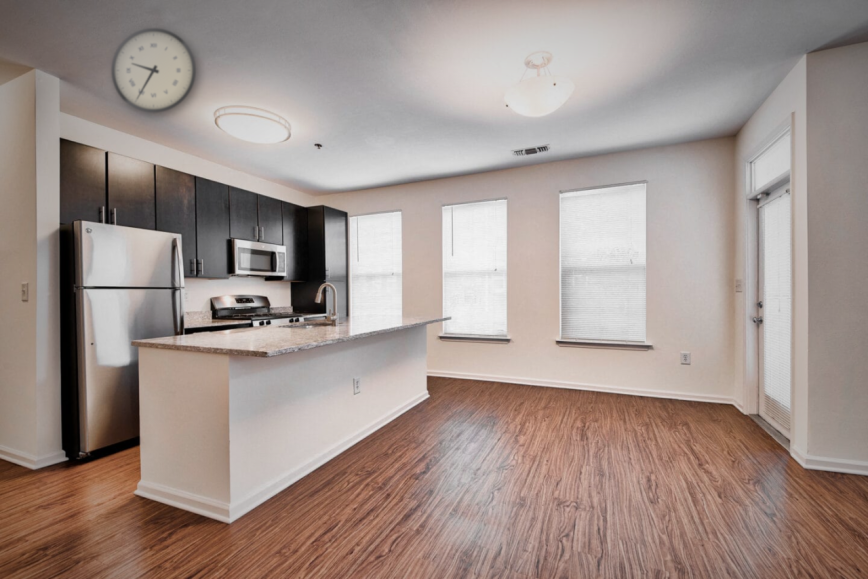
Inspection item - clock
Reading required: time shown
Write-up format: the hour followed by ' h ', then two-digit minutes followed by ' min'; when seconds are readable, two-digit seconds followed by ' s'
9 h 35 min
